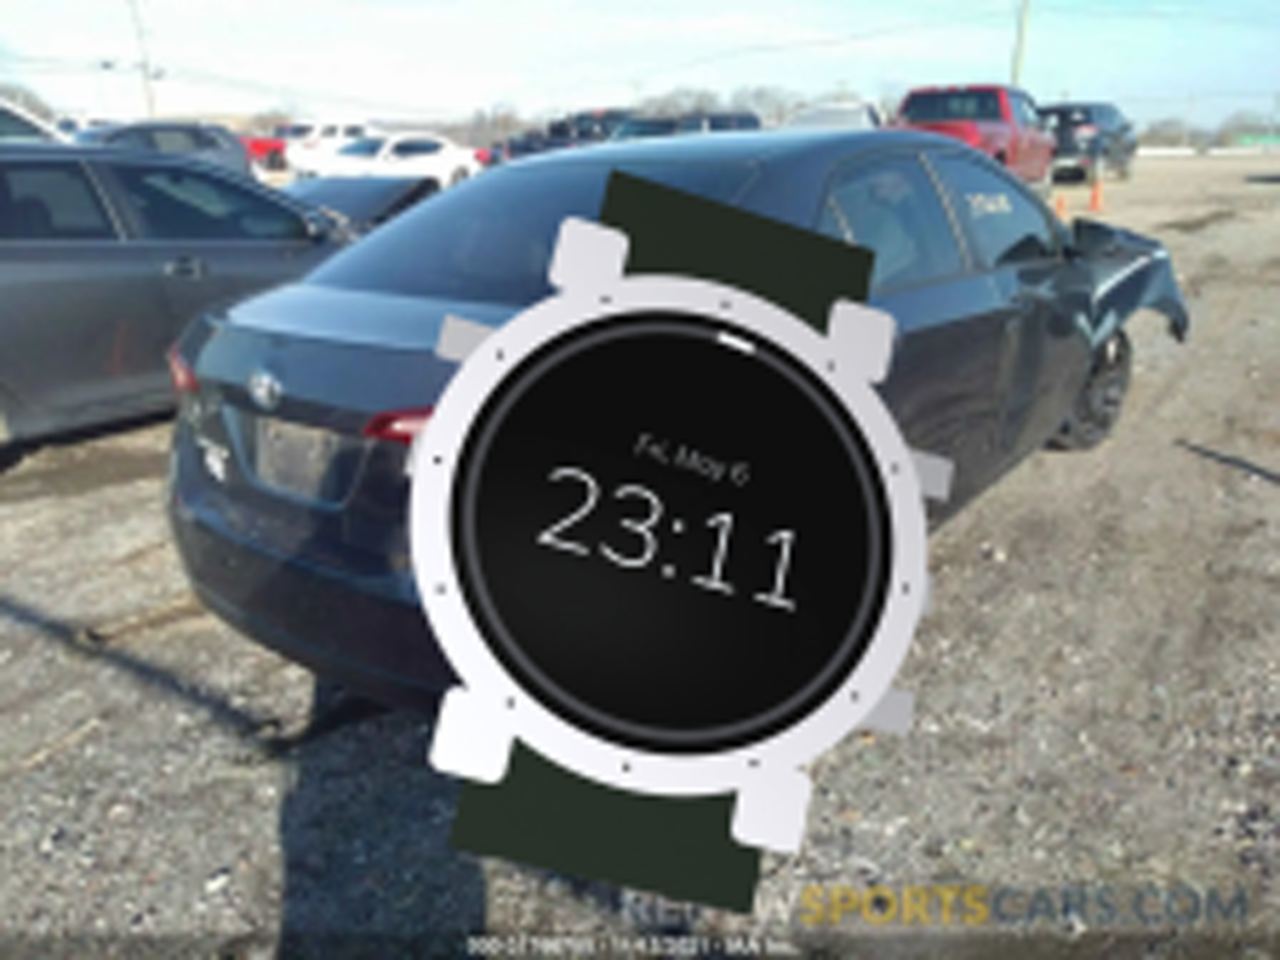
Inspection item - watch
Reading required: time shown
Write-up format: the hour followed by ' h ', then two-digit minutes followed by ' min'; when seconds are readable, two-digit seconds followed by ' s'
23 h 11 min
